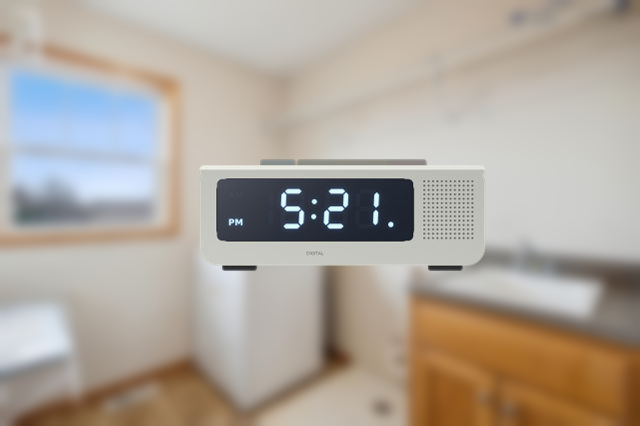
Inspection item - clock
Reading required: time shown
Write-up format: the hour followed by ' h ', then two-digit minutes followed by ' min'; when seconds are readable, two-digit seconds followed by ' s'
5 h 21 min
